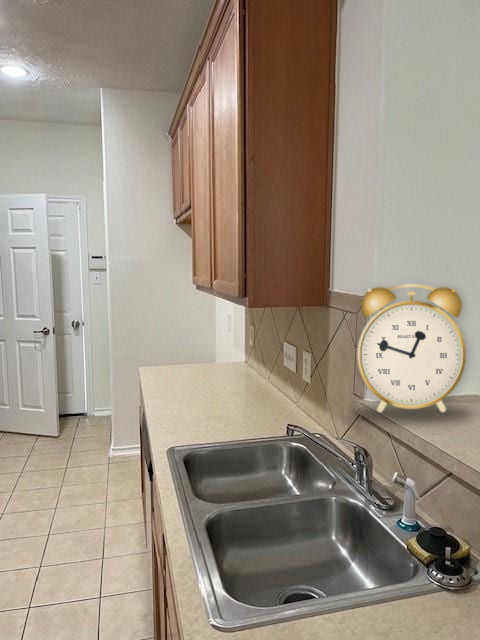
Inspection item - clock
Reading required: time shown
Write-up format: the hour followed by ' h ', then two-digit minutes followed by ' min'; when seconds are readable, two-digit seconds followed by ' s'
12 h 48 min
